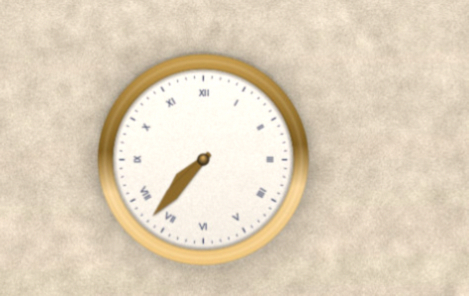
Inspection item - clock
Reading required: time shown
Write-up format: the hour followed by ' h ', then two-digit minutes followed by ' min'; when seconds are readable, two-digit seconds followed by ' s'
7 h 37 min
